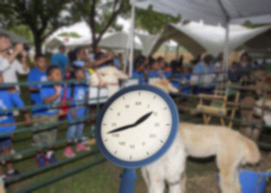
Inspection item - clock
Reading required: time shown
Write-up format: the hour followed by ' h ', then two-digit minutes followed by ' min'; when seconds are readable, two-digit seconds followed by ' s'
1 h 42 min
